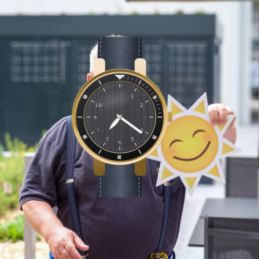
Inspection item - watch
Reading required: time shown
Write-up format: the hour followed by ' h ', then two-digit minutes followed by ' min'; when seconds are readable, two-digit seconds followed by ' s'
7 h 21 min
